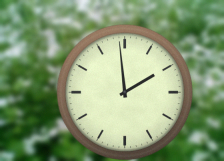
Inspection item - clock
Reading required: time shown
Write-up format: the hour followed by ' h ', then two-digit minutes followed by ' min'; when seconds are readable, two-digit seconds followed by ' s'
1 h 59 min
